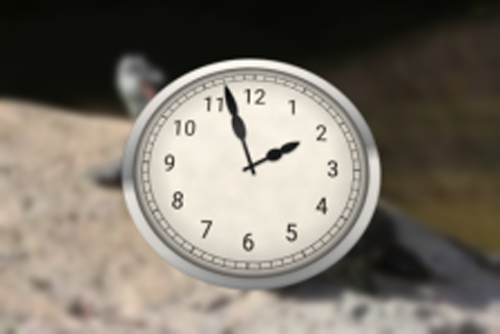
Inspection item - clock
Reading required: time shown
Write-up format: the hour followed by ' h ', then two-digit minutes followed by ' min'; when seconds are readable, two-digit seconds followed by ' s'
1 h 57 min
